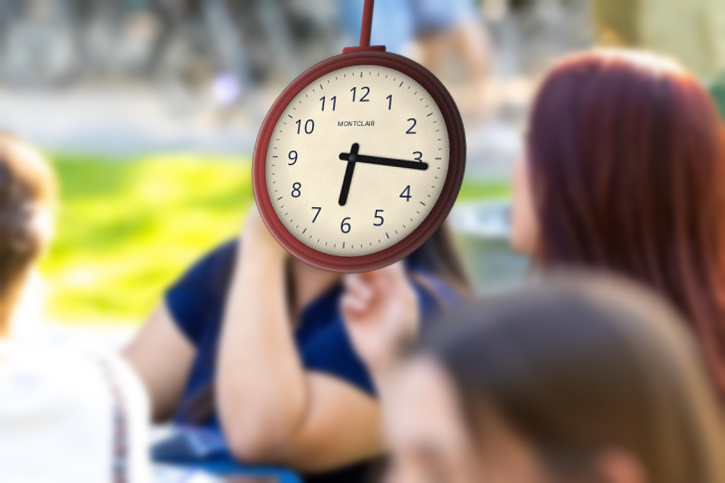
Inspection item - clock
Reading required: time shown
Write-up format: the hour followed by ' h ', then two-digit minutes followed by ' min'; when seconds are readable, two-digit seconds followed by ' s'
6 h 16 min
